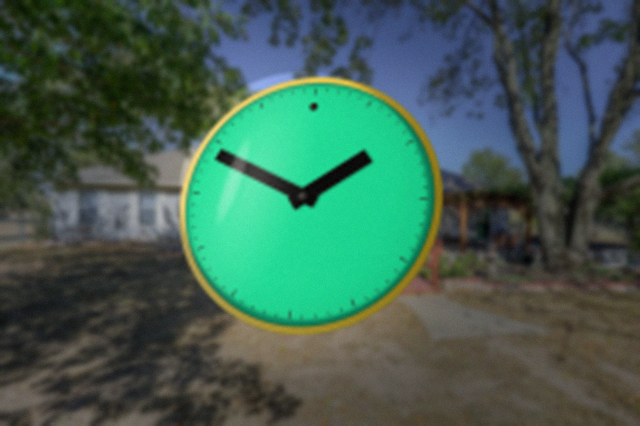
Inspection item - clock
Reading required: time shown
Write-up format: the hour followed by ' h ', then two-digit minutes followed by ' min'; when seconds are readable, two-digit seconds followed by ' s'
1 h 49 min
